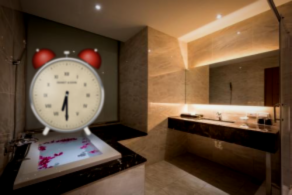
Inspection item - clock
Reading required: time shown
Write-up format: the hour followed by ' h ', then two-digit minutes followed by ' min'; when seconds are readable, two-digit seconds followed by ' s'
6 h 30 min
